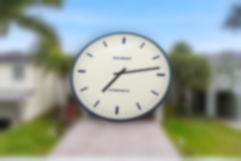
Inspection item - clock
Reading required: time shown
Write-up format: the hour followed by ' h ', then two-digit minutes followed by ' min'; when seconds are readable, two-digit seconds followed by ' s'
7 h 13 min
